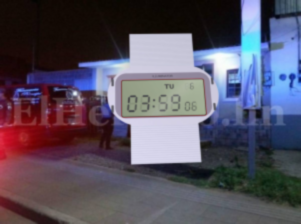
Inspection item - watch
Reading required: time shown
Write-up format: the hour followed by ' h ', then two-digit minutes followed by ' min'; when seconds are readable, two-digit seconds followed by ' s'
3 h 59 min
